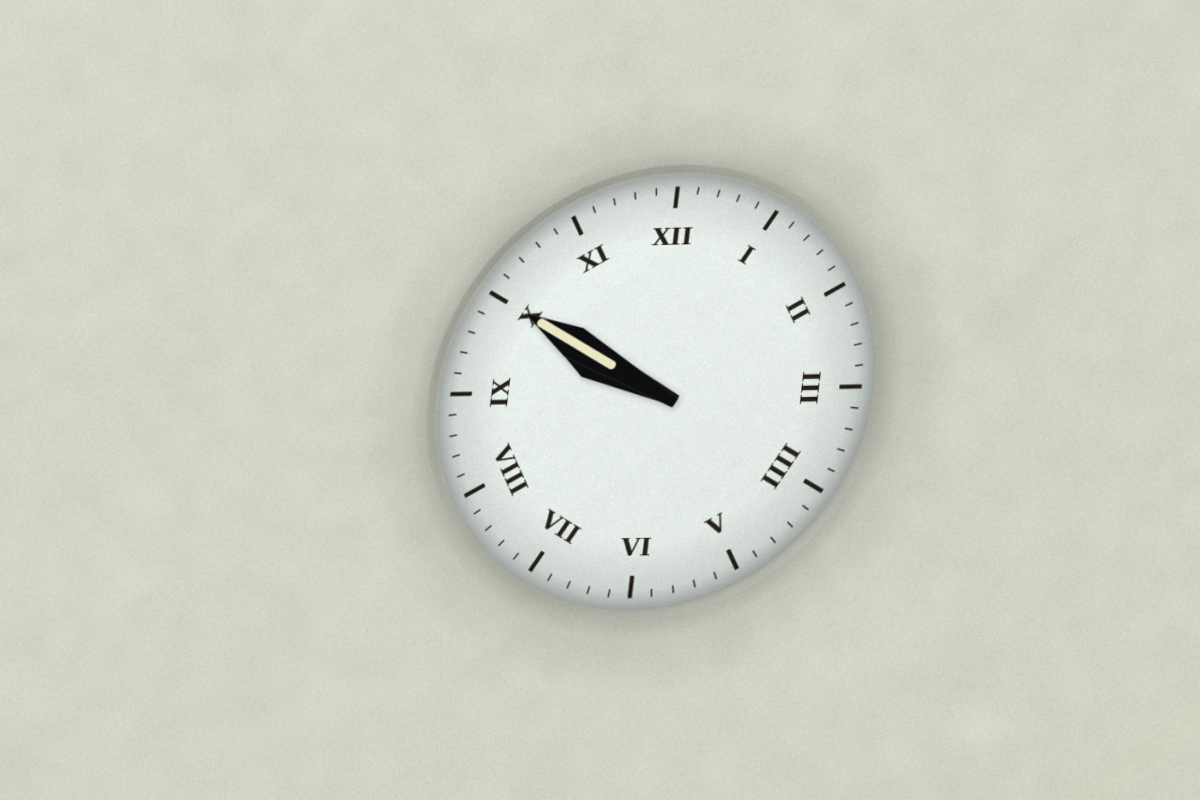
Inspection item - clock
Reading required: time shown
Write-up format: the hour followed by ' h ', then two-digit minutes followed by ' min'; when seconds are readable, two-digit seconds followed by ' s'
9 h 50 min
